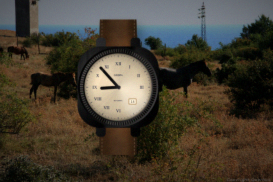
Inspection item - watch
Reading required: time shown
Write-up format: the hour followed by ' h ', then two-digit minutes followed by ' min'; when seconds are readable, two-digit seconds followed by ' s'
8 h 53 min
